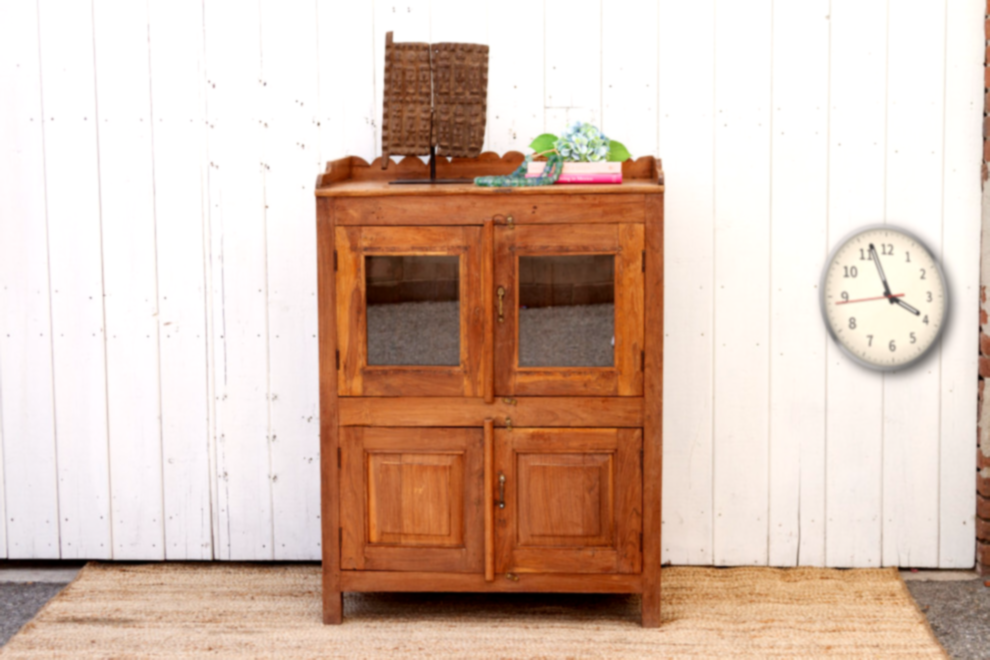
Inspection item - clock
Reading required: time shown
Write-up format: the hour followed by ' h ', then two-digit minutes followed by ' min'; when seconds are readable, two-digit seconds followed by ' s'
3 h 56 min 44 s
